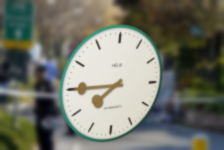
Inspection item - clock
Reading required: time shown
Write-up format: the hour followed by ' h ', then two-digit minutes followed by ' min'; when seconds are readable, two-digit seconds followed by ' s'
7 h 45 min
